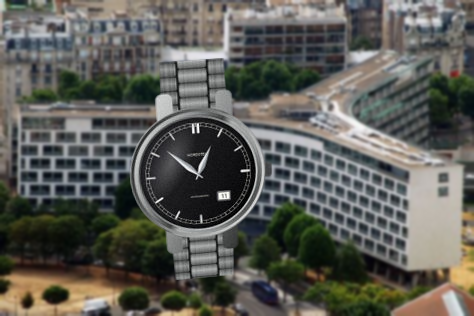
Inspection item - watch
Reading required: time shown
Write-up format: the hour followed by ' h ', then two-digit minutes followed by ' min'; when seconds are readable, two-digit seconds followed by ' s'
12 h 52 min
